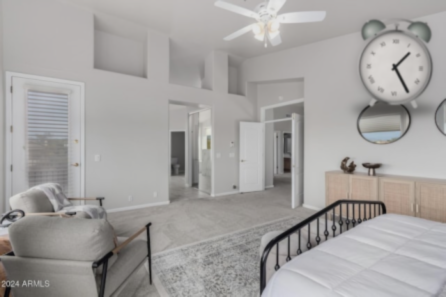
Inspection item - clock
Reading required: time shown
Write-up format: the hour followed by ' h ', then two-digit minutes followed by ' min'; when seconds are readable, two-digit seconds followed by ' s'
1 h 25 min
